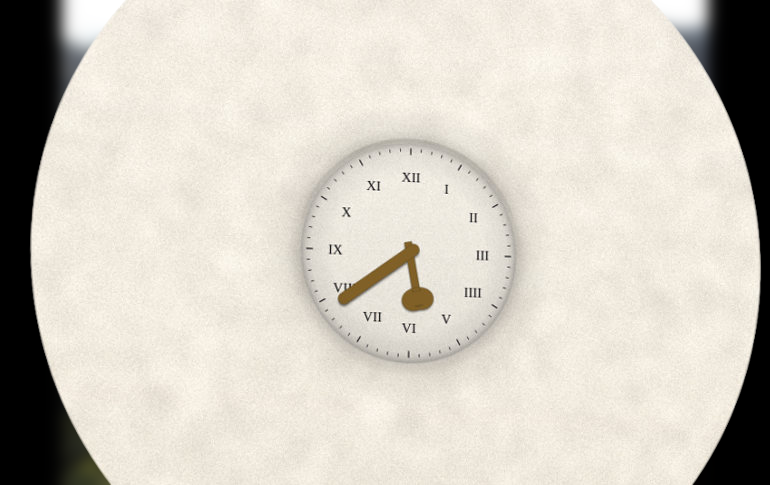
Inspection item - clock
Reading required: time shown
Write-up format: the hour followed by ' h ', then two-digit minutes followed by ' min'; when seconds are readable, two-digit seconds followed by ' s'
5 h 39 min
